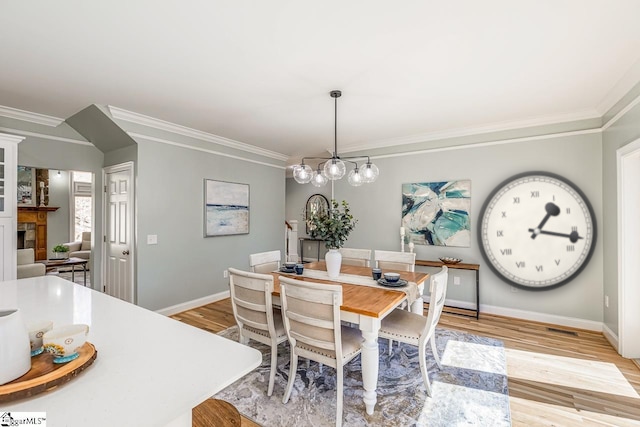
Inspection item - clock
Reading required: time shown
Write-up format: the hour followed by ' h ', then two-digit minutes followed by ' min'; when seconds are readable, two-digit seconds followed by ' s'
1 h 17 min
